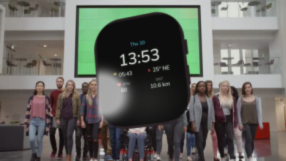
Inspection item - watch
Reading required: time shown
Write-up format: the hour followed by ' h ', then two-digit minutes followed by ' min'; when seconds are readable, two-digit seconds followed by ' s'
13 h 53 min
